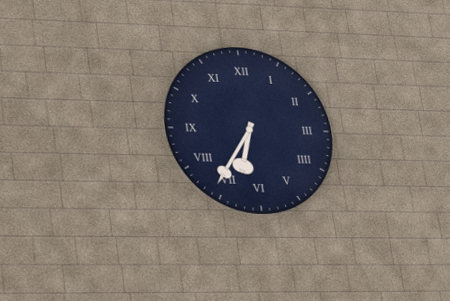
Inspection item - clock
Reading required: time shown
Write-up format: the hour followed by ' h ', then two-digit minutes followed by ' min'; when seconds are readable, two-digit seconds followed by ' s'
6 h 36 min
